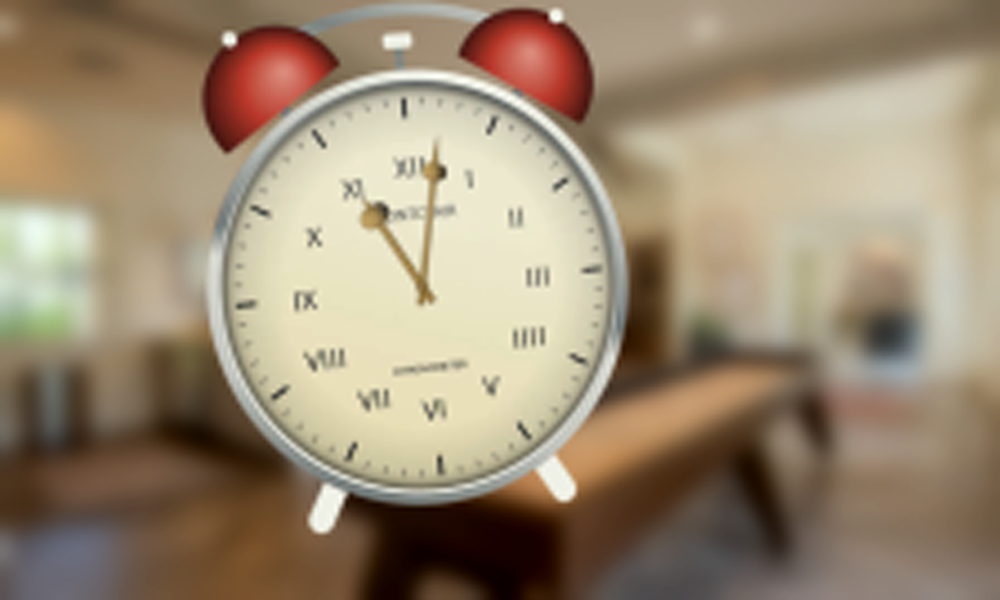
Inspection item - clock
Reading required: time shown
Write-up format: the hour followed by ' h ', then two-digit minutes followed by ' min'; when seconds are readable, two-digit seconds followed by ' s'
11 h 02 min
